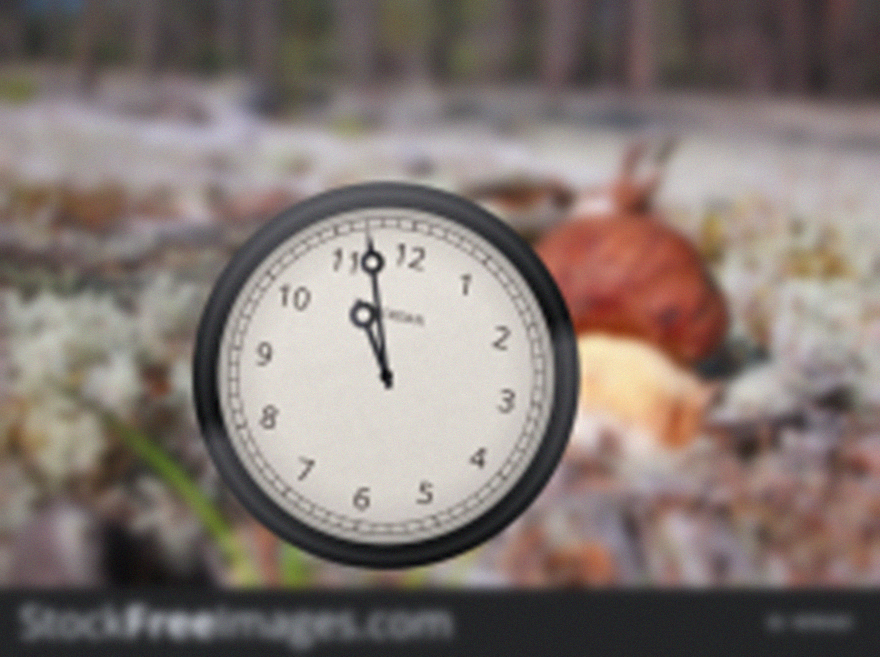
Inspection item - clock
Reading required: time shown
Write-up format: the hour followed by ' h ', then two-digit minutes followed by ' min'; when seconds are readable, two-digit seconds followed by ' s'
10 h 57 min
